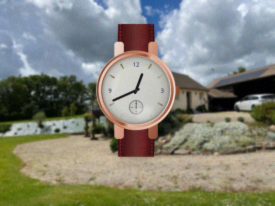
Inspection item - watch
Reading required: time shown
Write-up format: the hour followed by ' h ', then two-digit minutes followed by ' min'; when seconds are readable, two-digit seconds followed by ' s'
12 h 41 min
